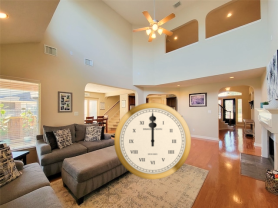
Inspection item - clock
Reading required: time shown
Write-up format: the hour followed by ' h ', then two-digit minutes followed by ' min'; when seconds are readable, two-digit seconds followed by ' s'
12 h 00 min
